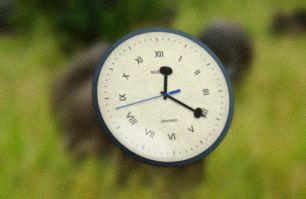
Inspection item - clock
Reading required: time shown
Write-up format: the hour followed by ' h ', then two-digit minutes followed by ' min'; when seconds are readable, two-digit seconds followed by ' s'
12 h 20 min 43 s
